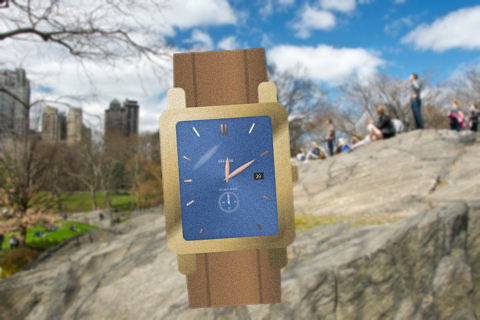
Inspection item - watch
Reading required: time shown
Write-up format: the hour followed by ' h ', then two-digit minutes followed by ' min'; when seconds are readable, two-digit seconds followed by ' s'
12 h 10 min
